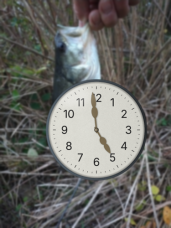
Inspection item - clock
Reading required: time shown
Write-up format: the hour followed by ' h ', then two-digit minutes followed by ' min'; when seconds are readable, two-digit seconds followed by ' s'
4 h 59 min
